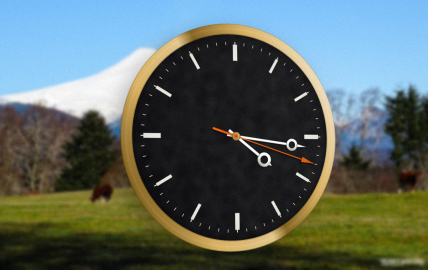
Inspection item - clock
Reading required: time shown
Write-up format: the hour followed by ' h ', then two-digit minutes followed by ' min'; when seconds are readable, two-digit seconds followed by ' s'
4 h 16 min 18 s
